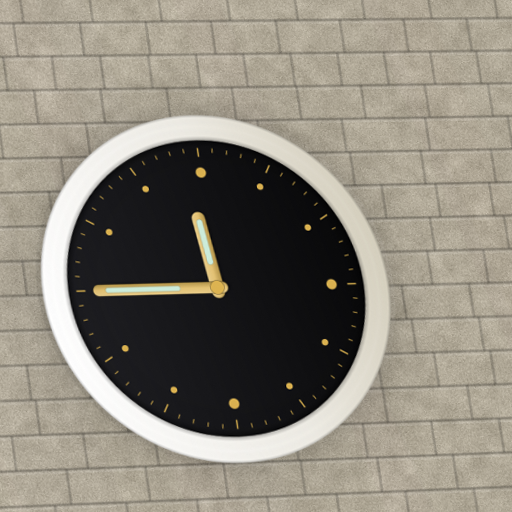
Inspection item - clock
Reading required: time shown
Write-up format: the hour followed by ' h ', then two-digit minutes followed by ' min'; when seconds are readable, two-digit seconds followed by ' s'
11 h 45 min
